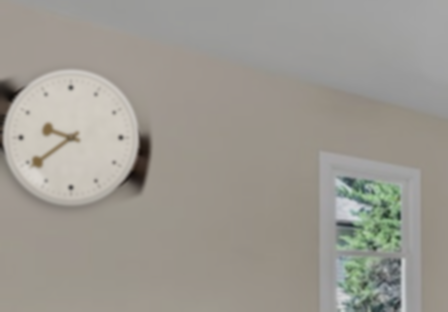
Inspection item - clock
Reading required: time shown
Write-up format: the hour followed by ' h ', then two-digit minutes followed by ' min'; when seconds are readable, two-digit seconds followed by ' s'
9 h 39 min
